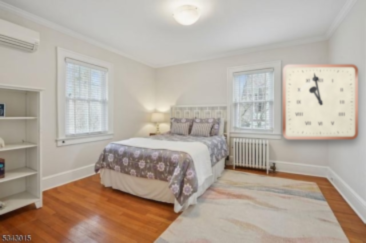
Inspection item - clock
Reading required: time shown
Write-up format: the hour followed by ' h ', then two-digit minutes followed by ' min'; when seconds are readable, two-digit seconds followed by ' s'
10 h 58 min
